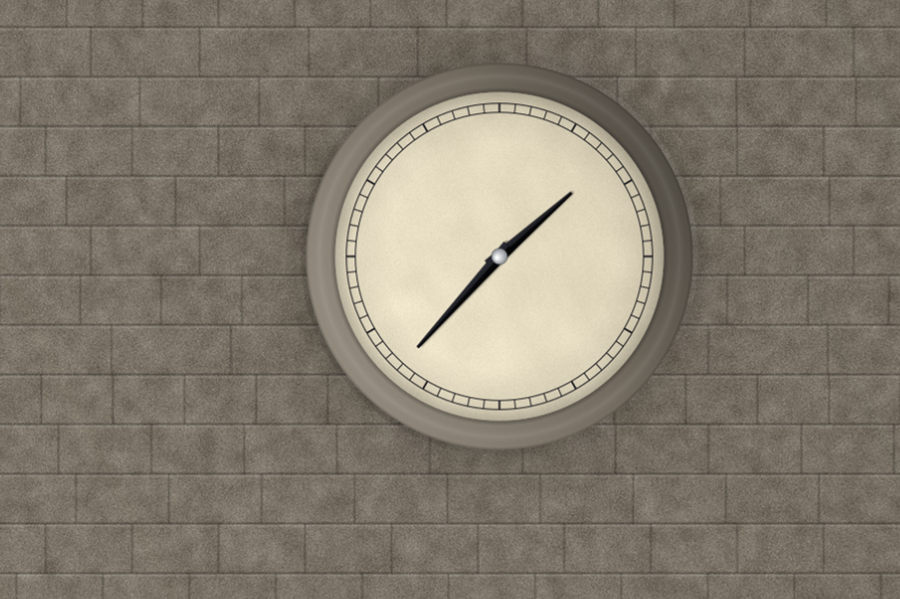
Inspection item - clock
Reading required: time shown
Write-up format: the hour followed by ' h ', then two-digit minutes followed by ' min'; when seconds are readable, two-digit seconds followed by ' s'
1 h 37 min
